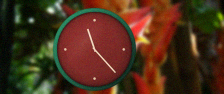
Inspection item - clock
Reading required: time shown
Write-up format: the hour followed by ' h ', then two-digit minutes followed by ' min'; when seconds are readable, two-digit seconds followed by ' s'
11 h 23 min
